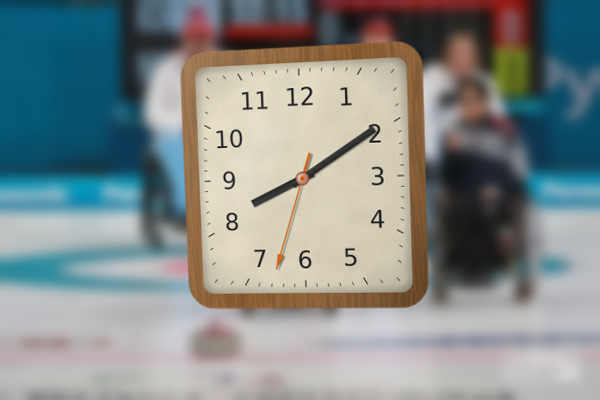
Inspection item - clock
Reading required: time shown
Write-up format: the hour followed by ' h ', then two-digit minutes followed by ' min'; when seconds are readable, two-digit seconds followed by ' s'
8 h 09 min 33 s
